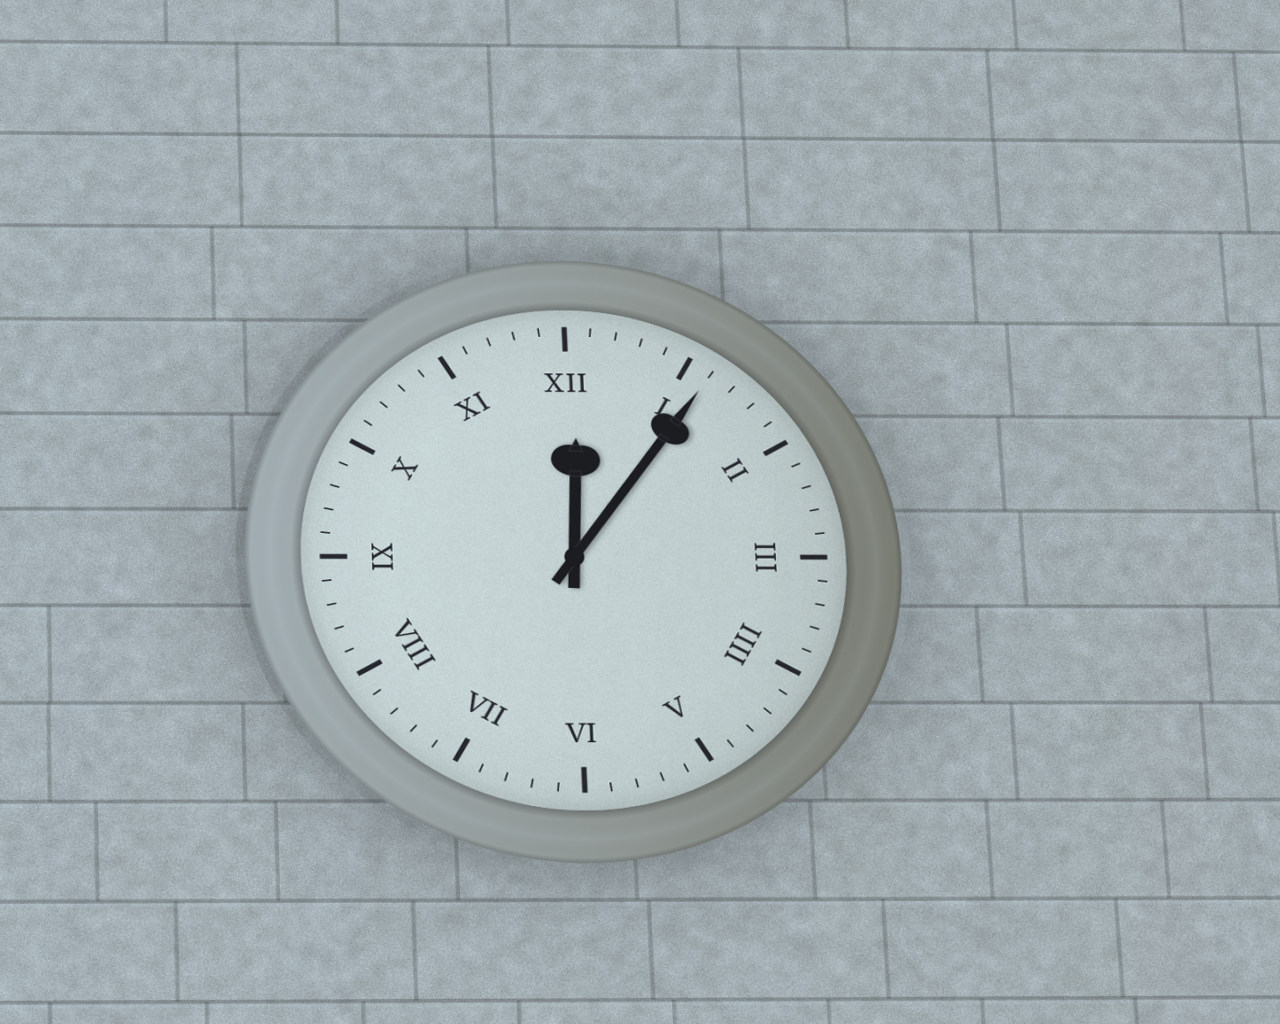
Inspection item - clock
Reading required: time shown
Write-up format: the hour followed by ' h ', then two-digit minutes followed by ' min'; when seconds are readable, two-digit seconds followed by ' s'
12 h 06 min
